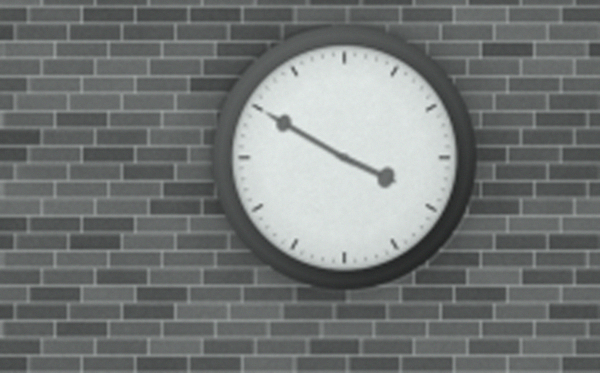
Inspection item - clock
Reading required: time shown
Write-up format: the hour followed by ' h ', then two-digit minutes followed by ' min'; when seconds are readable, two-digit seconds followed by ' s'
3 h 50 min
